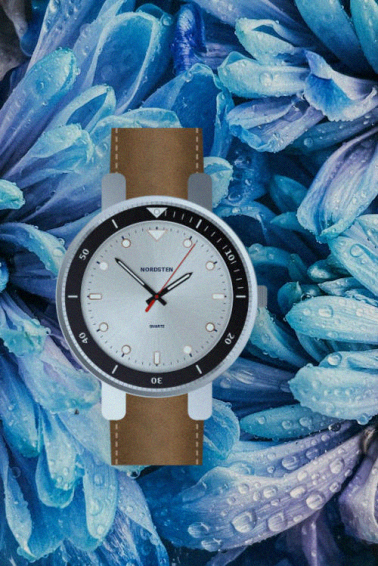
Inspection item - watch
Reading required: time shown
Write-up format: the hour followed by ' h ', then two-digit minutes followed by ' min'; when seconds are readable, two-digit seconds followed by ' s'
1 h 52 min 06 s
